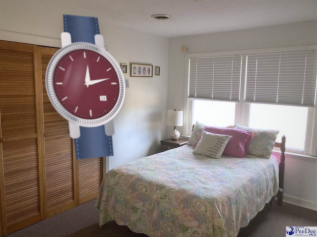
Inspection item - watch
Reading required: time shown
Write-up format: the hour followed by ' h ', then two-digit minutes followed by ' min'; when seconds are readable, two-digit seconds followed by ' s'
12 h 13 min
